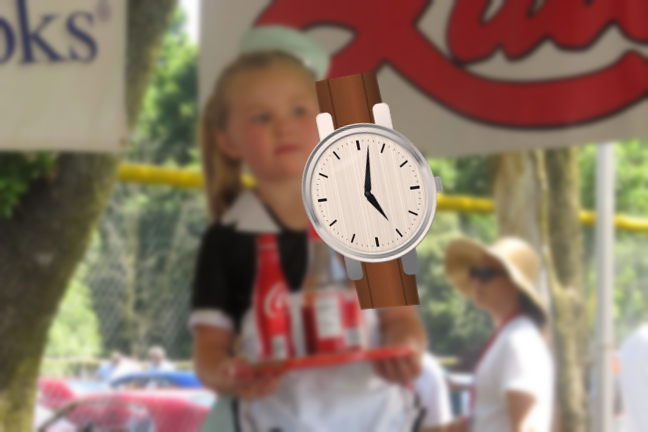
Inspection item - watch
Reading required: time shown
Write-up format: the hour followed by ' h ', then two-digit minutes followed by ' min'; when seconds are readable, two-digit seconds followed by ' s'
5 h 02 min
